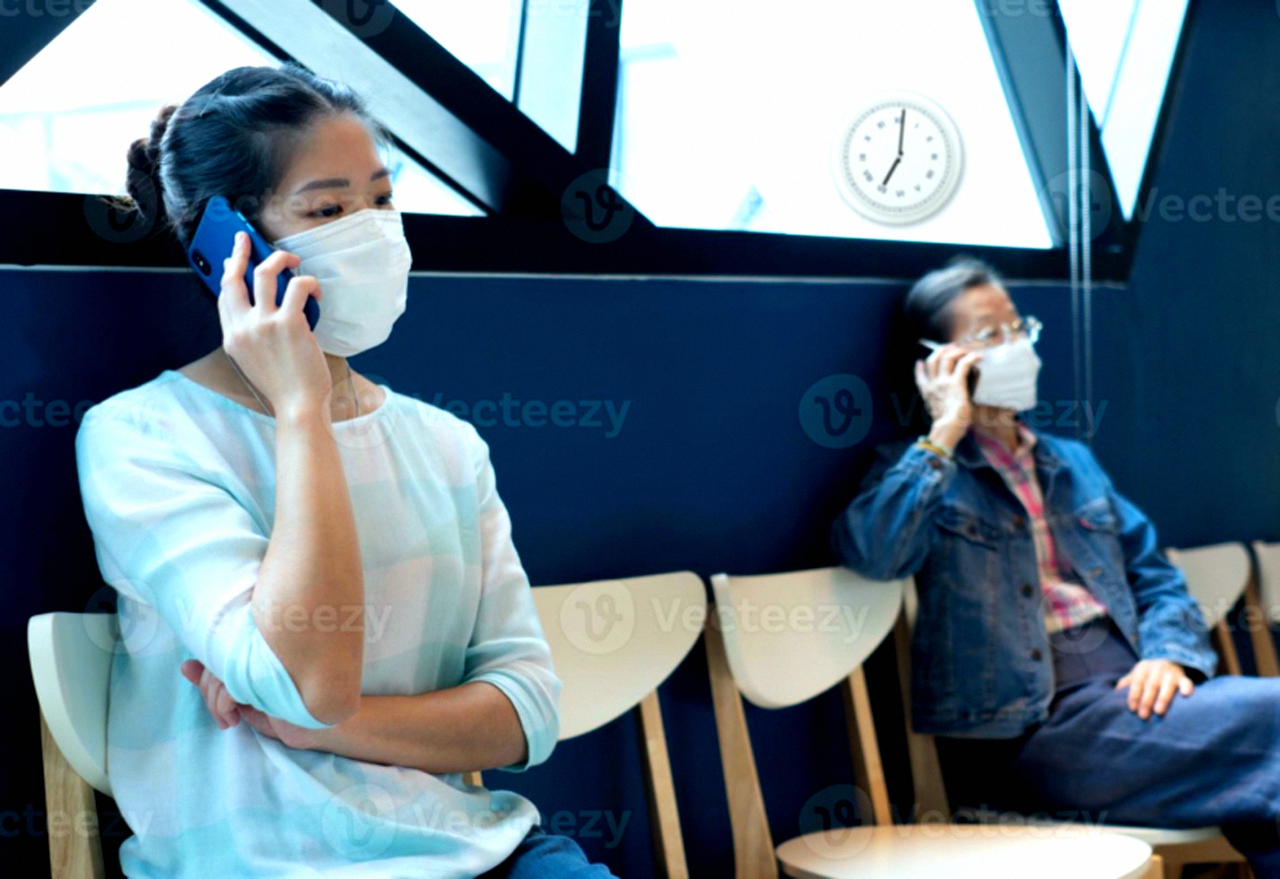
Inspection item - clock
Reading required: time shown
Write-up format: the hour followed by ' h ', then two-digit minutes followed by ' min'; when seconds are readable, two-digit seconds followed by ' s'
7 h 01 min
